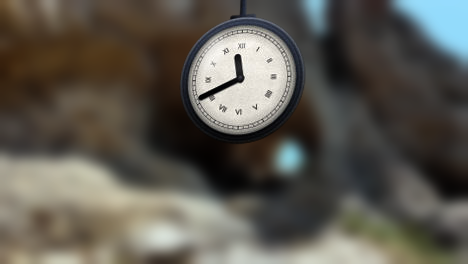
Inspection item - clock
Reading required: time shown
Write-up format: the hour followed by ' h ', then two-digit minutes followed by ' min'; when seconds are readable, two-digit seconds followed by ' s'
11 h 41 min
